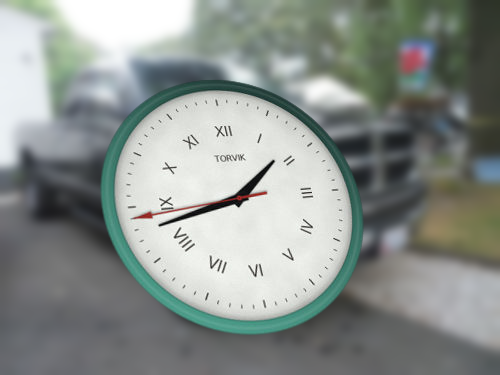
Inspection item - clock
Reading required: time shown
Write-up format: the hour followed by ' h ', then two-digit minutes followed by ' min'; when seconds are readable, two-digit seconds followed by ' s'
1 h 42 min 44 s
